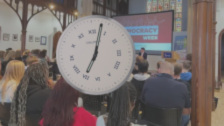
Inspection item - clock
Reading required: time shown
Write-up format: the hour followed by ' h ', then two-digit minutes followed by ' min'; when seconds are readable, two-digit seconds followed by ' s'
7 h 03 min
